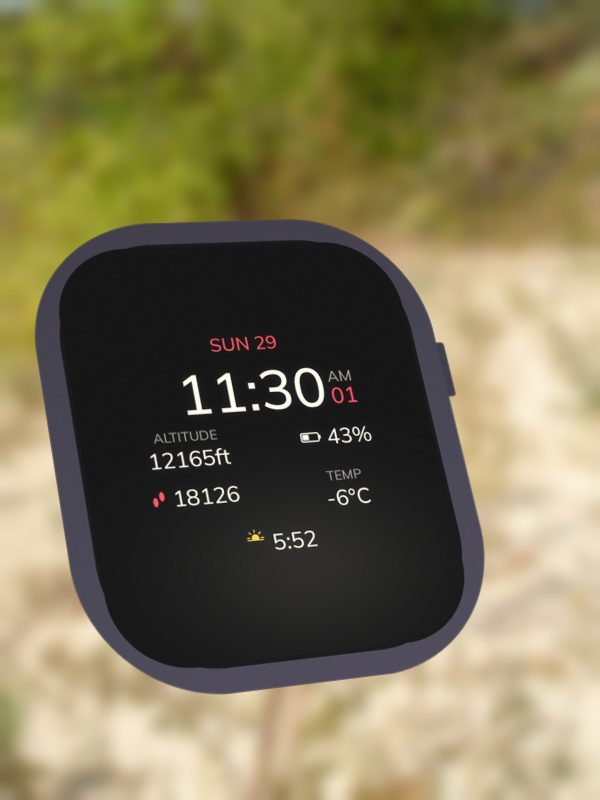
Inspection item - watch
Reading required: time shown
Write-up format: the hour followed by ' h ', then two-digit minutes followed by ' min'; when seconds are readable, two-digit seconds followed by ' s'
11 h 30 min 01 s
